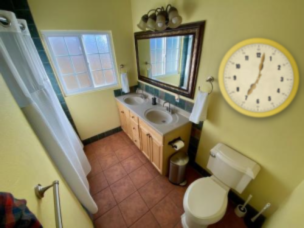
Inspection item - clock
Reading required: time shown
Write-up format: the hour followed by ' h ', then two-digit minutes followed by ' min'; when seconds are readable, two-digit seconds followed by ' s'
7 h 02 min
